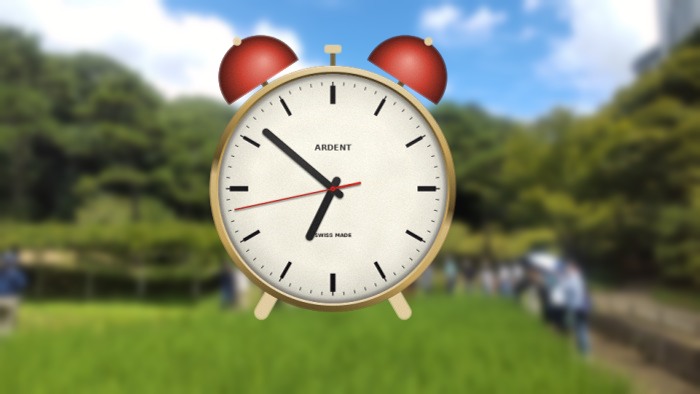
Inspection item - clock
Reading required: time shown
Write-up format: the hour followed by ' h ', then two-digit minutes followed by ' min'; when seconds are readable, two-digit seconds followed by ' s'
6 h 51 min 43 s
